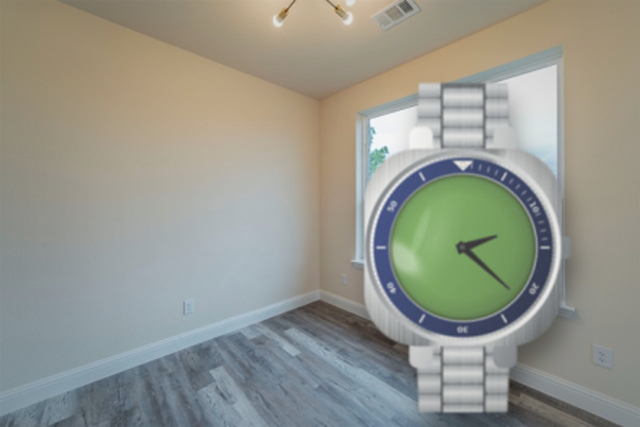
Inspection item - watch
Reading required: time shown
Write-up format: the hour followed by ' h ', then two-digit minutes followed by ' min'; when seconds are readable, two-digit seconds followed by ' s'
2 h 22 min
